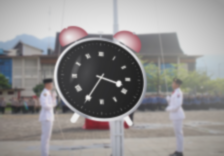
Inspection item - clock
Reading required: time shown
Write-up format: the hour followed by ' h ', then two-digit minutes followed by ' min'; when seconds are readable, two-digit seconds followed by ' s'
3 h 35 min
